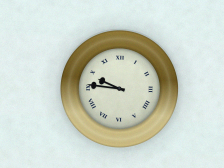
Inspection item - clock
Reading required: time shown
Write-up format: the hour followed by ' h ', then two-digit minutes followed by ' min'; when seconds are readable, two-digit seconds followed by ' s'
9 h 46 min
